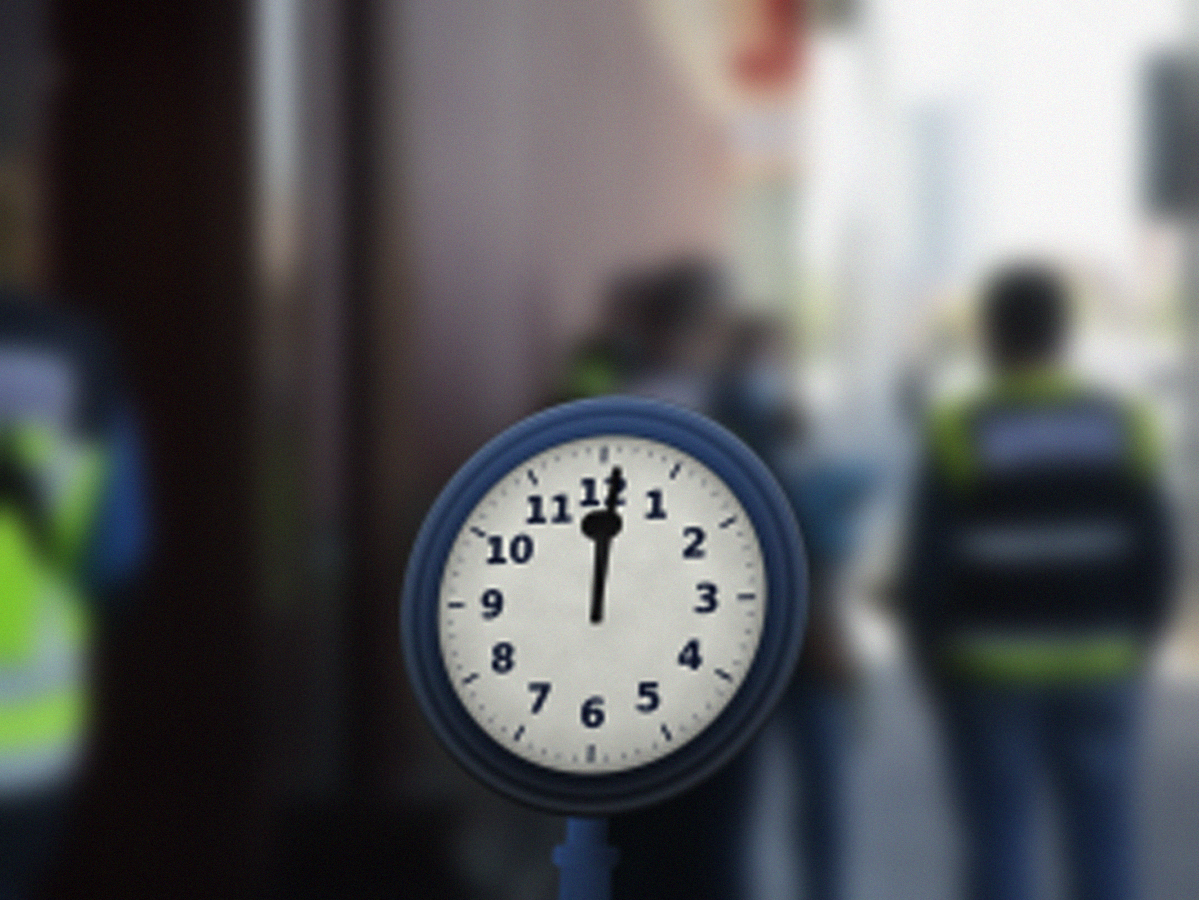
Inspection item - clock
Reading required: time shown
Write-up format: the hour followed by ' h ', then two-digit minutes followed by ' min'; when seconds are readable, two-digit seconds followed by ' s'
12 h 01 min
